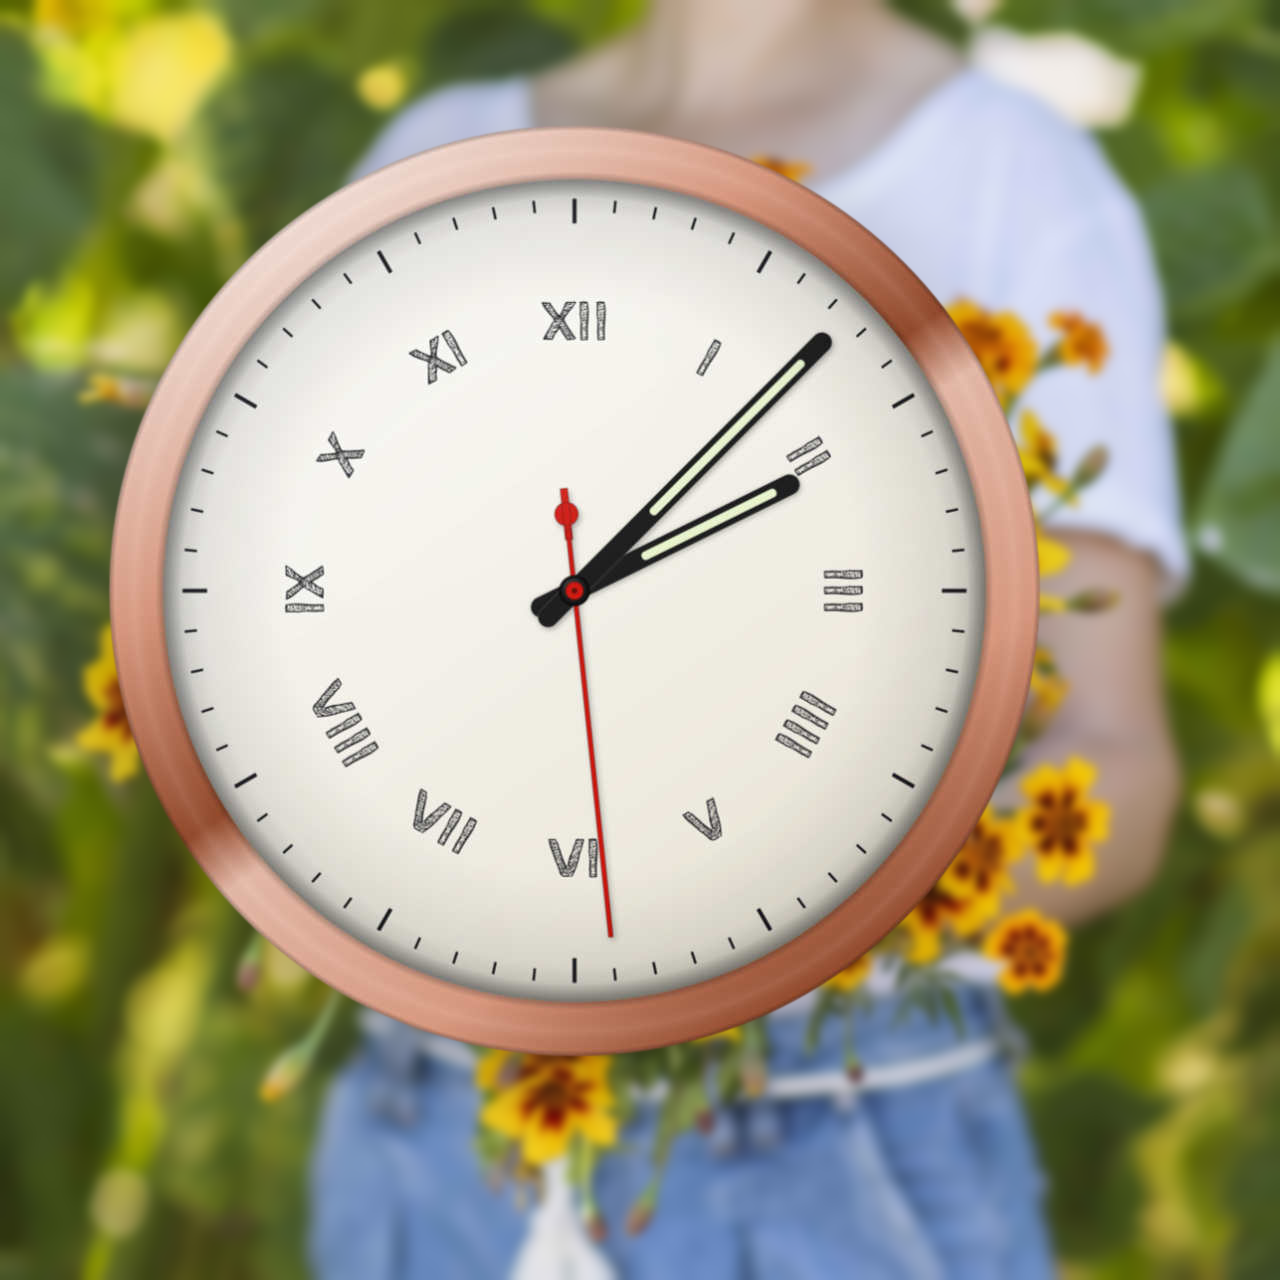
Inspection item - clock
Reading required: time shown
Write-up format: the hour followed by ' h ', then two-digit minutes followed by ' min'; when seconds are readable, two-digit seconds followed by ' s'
2 h 07 min 29 s
